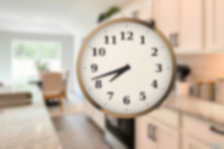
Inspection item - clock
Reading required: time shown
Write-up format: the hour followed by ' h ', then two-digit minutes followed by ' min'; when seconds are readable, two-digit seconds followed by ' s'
7 h 42 min
